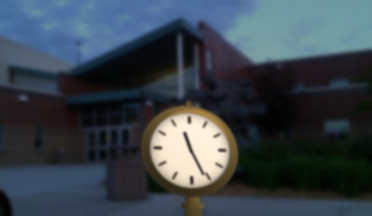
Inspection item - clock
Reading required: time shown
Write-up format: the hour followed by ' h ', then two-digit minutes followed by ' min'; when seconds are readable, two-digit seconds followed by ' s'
11 h 26 min
